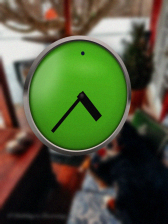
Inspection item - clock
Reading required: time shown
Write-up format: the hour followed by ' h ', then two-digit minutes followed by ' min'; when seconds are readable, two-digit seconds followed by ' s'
4 h 37 min
